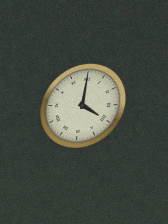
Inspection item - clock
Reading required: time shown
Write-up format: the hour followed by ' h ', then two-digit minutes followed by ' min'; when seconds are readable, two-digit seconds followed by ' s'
4 h 00 min
